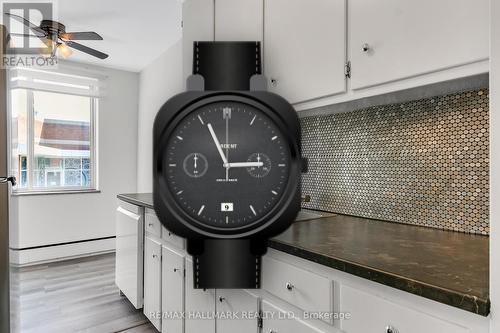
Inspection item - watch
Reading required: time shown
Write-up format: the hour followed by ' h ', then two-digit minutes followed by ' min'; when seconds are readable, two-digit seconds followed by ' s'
2 h 56 min
